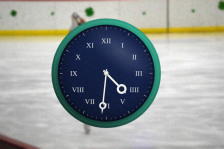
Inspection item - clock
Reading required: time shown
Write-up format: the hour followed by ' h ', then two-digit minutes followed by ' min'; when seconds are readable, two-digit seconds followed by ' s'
4 h 31 min
